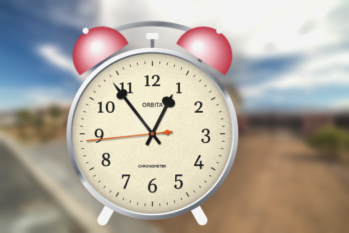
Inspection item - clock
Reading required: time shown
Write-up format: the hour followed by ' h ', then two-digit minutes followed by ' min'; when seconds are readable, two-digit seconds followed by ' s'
12 h 53 min 44 s
